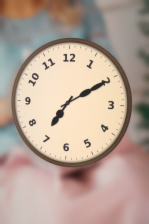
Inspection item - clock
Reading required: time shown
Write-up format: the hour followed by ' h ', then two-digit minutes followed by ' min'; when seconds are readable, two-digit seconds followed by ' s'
7 h 10 min
